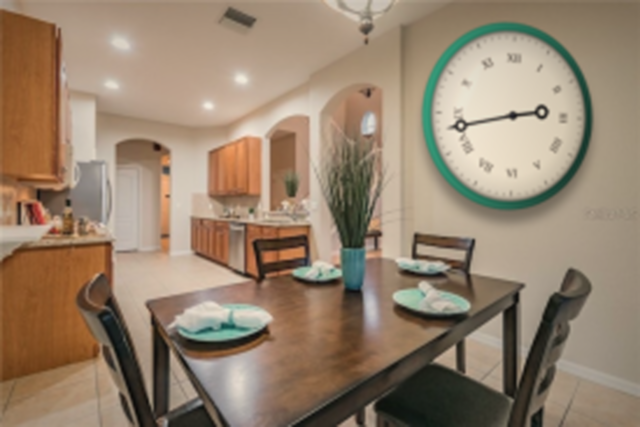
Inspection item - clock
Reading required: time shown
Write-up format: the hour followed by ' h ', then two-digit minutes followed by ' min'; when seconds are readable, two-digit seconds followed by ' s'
2 h 43 min
